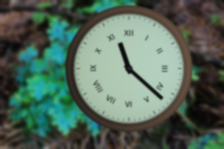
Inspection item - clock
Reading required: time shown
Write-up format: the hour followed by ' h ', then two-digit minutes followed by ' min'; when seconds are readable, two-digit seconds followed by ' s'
11 h 22 min
